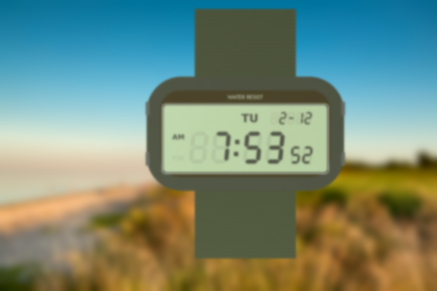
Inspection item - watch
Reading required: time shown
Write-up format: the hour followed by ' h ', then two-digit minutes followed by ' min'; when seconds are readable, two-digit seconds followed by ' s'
7 h 53 min 52 s
